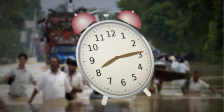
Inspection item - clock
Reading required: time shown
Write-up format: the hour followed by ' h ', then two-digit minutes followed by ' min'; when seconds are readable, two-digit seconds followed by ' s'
8 h 14 min
